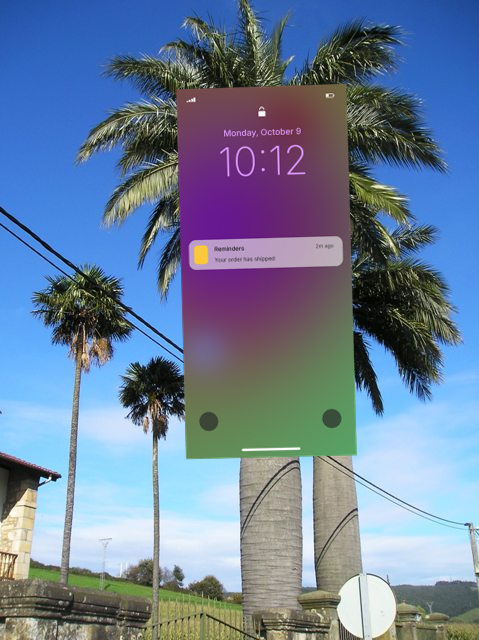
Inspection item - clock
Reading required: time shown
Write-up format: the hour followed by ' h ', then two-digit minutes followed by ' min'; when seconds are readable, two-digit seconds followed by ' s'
10 h 12 min
